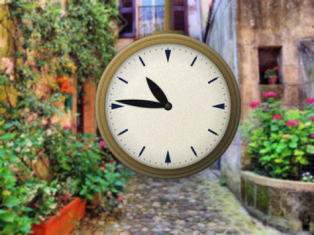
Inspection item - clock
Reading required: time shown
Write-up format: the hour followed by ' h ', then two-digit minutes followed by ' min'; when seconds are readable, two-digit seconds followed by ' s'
10 h 46 min
